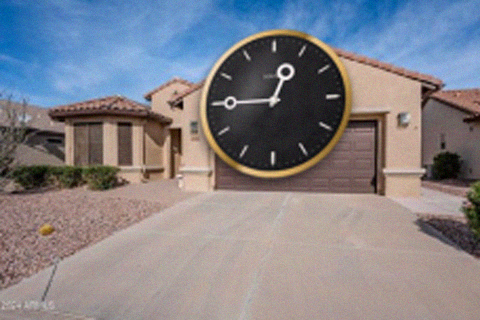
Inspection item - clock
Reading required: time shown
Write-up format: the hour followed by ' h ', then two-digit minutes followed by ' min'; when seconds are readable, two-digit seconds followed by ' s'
12 h 45 min
